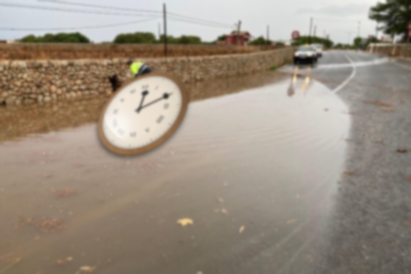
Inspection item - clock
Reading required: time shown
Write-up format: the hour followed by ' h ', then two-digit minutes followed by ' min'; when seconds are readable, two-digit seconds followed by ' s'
12 h 11 min
